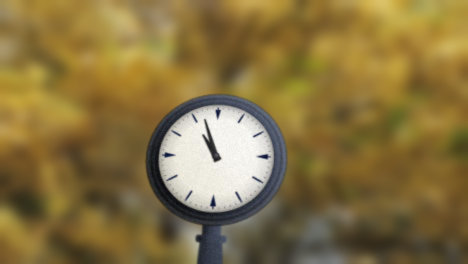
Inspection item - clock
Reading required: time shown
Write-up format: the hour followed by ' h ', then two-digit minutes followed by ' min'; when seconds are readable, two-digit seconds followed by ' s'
10 h 57 min
